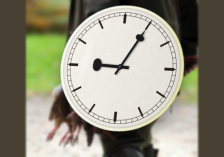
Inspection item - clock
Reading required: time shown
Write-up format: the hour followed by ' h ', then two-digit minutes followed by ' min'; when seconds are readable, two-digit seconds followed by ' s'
9 h 05 min
